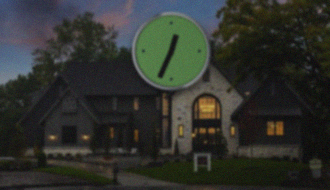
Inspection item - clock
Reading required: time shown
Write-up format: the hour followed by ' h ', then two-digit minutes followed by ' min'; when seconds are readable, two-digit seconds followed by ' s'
12 h 34 min
